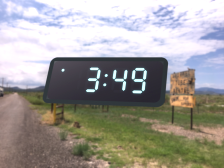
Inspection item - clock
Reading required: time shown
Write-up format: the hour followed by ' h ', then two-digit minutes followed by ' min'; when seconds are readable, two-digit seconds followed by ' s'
3 h 49 min
